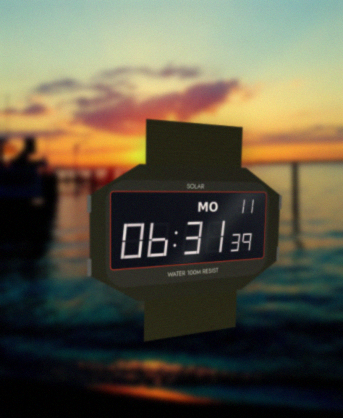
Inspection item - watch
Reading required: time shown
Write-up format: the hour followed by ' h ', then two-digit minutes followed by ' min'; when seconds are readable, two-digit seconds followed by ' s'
6 h 31 min 39 s
